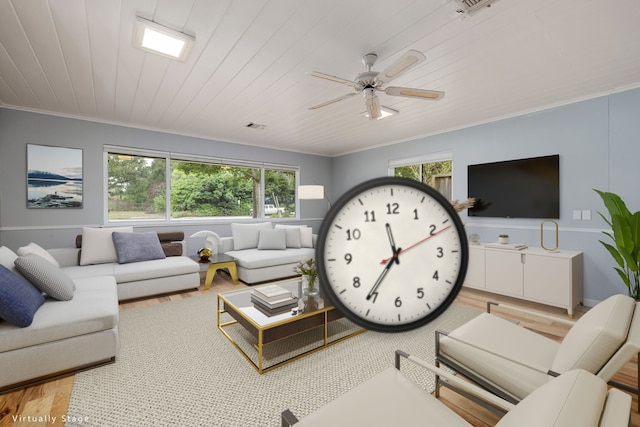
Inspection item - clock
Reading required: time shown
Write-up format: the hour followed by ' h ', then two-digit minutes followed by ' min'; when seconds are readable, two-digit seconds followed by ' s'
11 h 36 min 11 s
